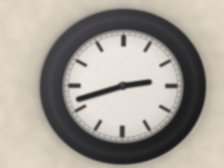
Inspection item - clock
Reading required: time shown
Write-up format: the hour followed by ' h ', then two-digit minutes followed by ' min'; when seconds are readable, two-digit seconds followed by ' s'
2 h 42 min
